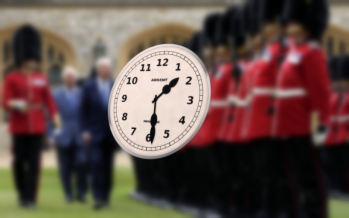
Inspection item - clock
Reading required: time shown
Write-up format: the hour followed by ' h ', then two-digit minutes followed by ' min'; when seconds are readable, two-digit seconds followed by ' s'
1 h 29 min
